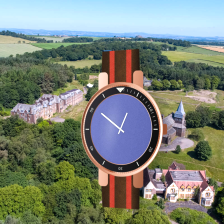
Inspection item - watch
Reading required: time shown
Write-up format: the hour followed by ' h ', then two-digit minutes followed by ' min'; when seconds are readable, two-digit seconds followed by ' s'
12 h 51 min
